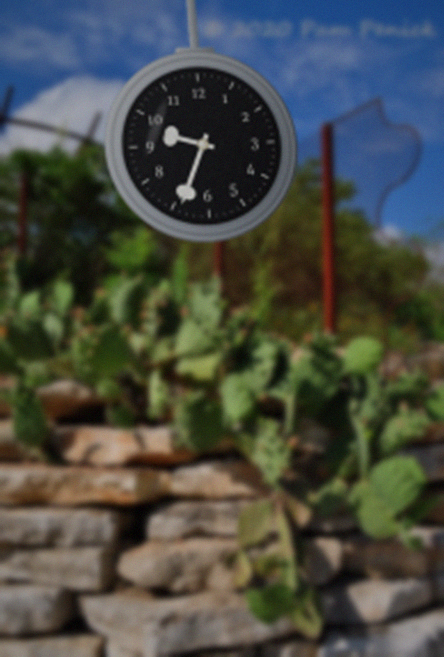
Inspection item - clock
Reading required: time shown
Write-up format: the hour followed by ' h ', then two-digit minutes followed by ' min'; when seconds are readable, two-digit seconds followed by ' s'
9 h 34 min
